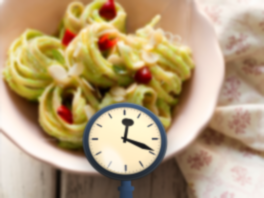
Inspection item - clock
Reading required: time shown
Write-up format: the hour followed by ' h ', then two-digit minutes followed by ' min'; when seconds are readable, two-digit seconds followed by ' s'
12 h 19 min
